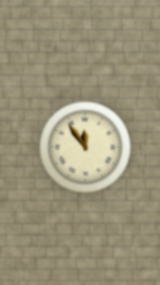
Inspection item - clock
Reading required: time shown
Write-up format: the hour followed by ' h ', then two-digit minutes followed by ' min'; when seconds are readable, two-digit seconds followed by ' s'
11 h 54 min
